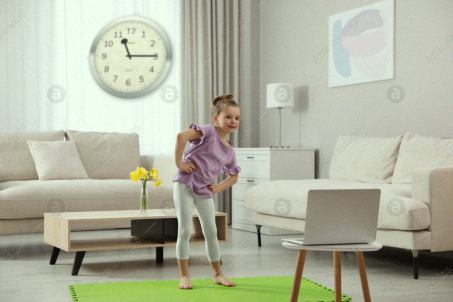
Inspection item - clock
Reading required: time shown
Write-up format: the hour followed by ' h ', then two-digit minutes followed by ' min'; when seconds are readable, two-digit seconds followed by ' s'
11 h 15 min
